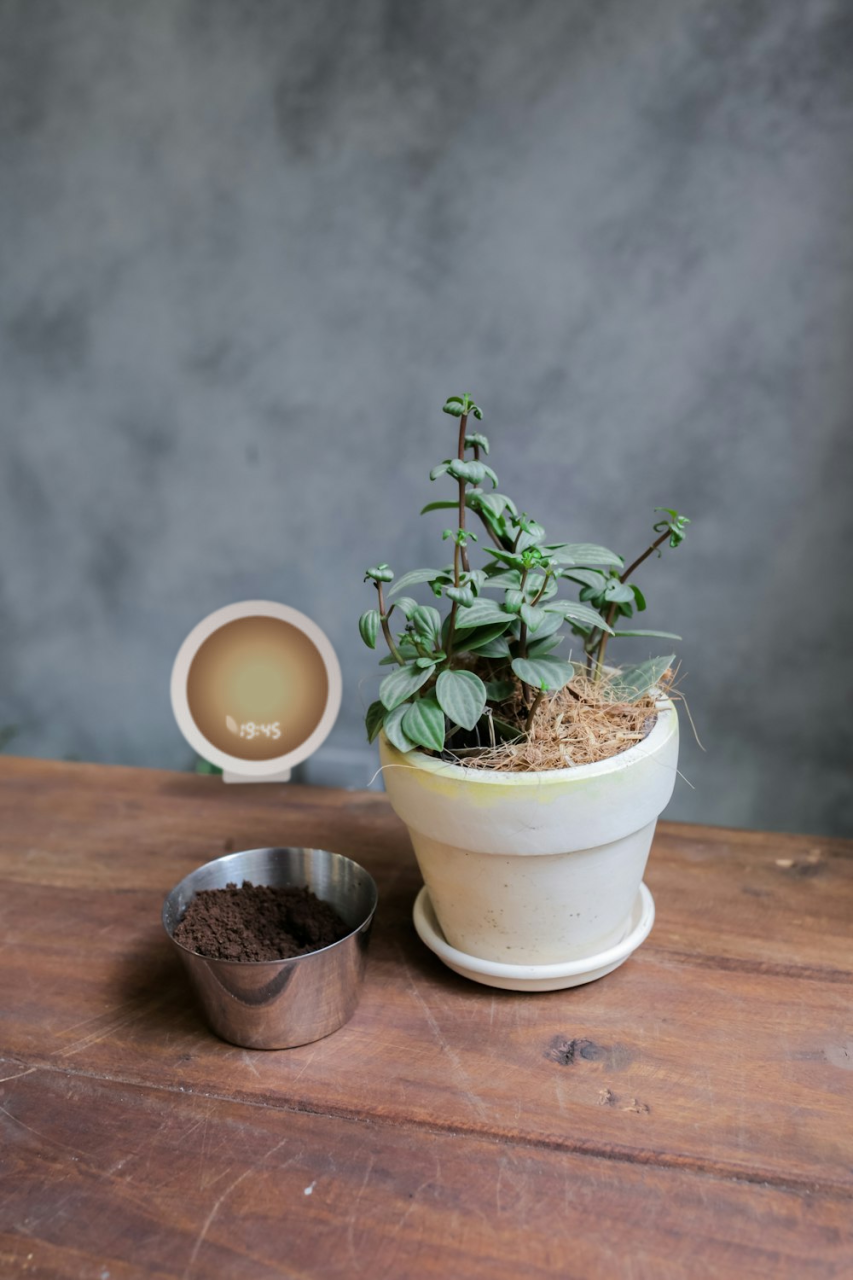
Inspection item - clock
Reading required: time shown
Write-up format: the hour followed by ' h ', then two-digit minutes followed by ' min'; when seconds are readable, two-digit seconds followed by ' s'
19 h 45 min
